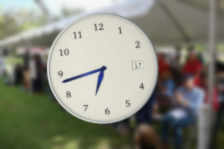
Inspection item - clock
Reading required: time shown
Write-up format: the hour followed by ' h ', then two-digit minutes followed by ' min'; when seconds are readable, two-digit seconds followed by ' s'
6 h 43 min
